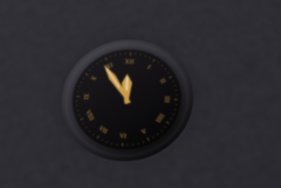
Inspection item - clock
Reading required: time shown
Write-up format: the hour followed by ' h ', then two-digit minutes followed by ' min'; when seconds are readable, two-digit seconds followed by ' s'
11 h 54 min
